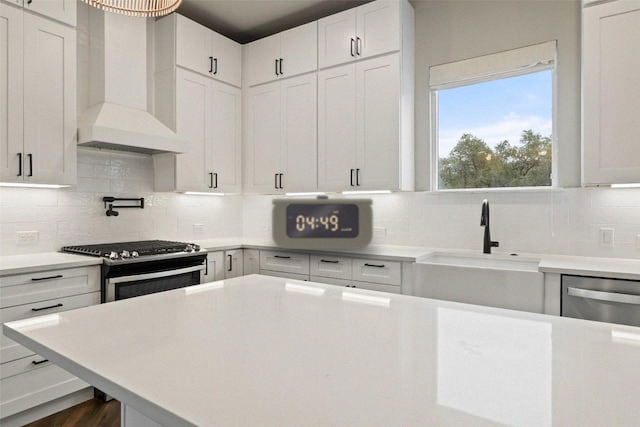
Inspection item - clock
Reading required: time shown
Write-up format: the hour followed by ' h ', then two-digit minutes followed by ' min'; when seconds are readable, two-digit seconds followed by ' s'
4 h 49 min
